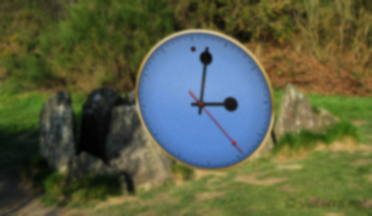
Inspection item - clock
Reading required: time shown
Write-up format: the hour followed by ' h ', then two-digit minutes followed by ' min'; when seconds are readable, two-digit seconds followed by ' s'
3 h 02 min 24 s
